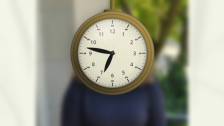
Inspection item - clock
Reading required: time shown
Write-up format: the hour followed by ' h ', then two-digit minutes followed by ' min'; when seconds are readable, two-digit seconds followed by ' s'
6 h 47 min
